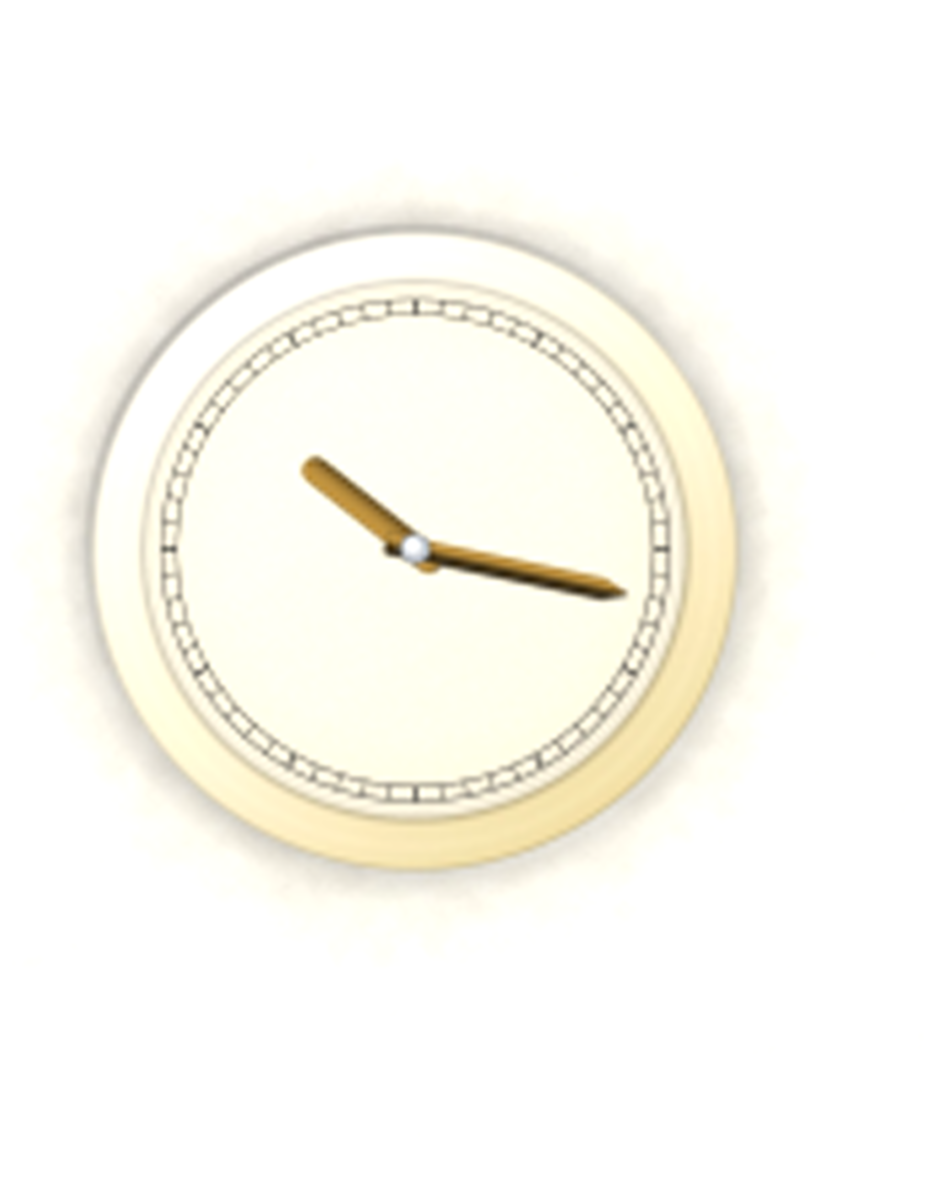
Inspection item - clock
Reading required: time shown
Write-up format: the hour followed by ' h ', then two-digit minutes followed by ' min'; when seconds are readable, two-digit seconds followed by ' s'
10 h 17 min
